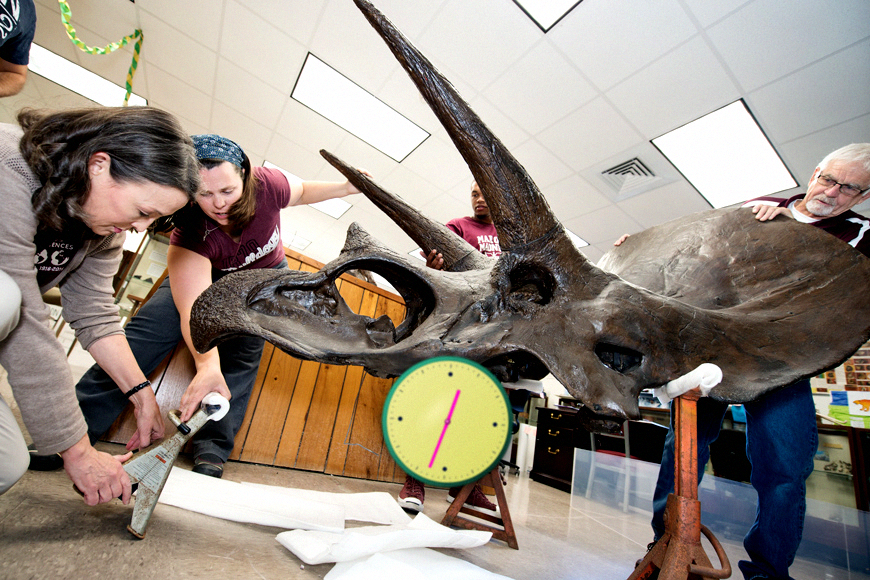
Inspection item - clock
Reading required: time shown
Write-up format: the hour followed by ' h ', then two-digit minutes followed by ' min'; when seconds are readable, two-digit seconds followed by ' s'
12 h 33 min
